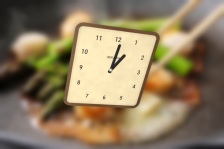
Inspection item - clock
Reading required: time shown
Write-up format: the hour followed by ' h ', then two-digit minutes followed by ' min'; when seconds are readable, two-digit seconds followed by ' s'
1 h 01 min
